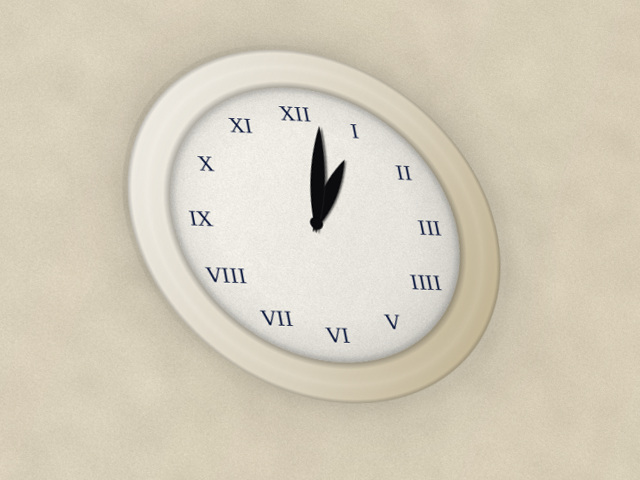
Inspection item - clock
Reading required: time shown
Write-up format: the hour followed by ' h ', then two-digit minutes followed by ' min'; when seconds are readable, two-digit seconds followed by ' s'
1 h 02 min
